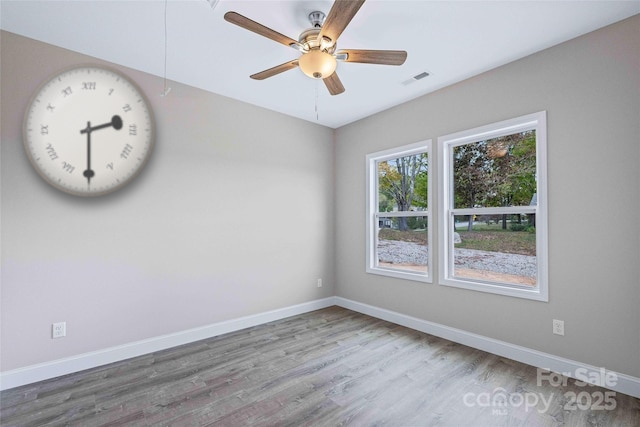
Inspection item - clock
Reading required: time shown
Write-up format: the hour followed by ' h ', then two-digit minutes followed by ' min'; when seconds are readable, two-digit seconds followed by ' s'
2 h 30 min
